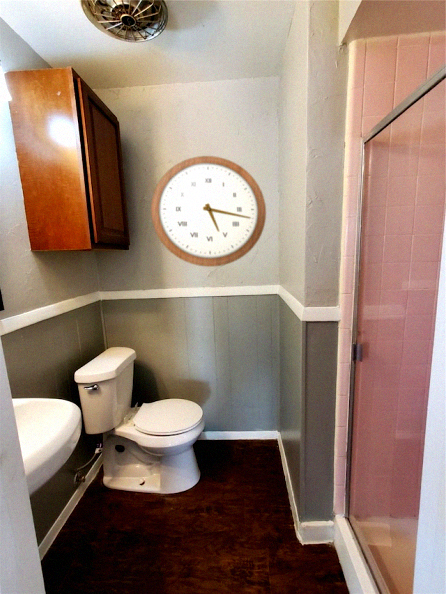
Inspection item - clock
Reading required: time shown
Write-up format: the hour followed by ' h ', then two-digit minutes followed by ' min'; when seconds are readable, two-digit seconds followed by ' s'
5 h 17 min
